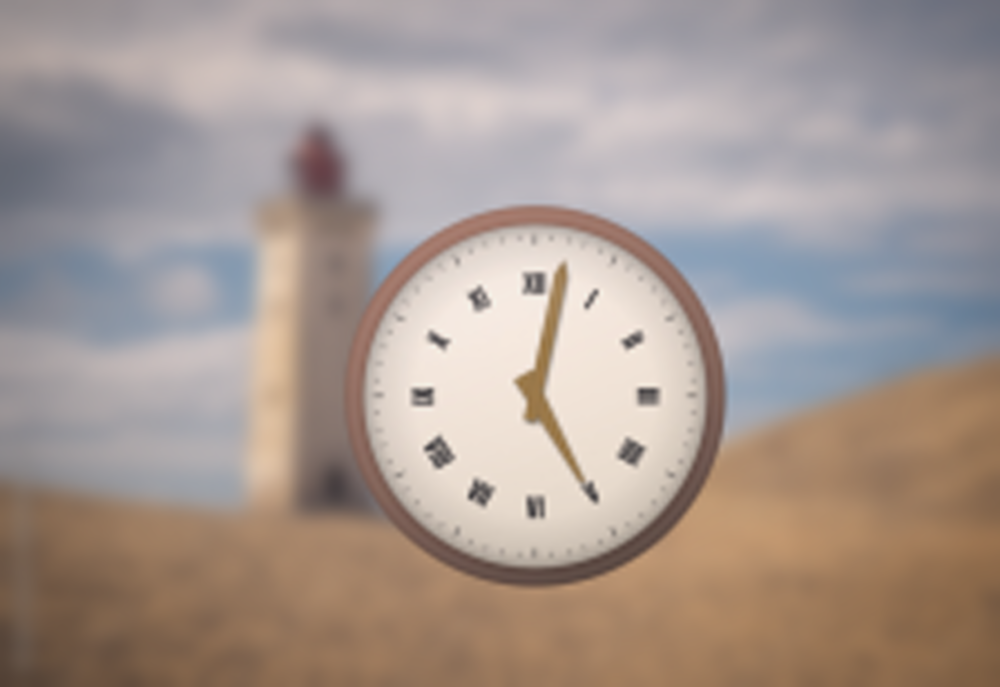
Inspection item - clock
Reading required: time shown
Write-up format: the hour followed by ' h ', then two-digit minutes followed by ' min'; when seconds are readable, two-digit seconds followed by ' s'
5 h 02 min
